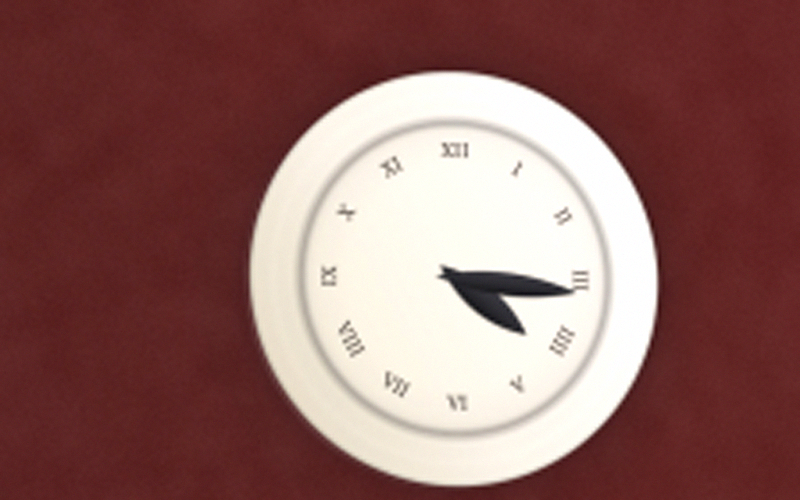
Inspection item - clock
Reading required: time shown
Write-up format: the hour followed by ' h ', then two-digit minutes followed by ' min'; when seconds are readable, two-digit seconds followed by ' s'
4 h 16 min
